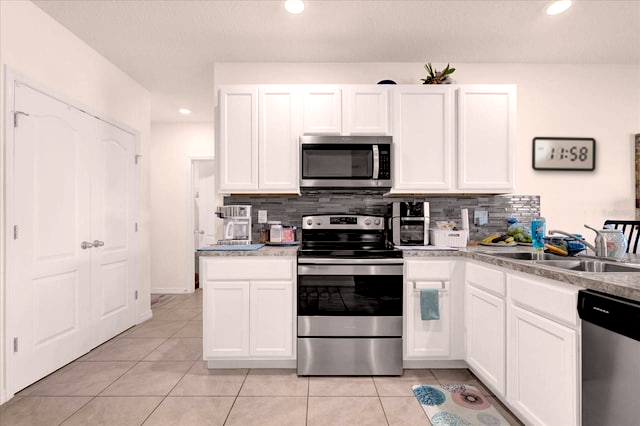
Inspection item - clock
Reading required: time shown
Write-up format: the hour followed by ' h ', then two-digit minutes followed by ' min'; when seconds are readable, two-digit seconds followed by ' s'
11 h 58 min
